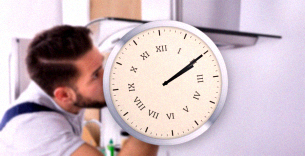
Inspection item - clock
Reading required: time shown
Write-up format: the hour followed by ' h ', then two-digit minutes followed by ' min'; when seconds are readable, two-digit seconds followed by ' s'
2 h 10 min
